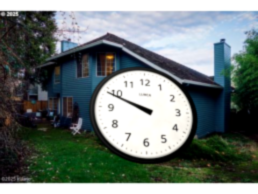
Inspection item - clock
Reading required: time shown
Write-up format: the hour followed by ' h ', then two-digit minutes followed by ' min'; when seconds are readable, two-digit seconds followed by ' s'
9 h 49 min
